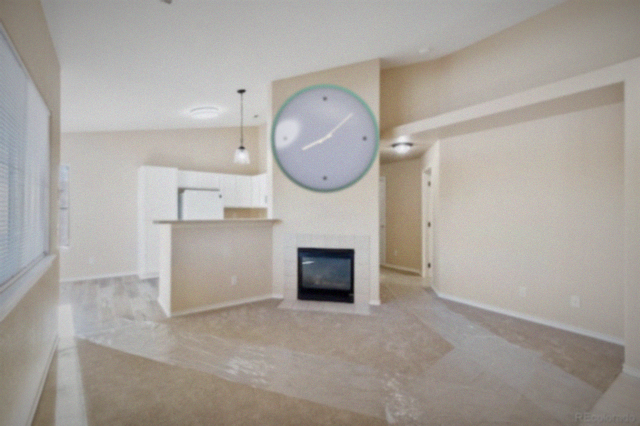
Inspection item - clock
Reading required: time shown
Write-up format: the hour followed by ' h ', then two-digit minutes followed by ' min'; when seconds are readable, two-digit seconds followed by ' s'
8 h 08 min
